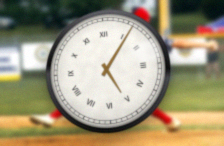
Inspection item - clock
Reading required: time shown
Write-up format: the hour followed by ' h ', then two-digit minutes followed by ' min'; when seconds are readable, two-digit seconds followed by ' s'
5 h 06 min
